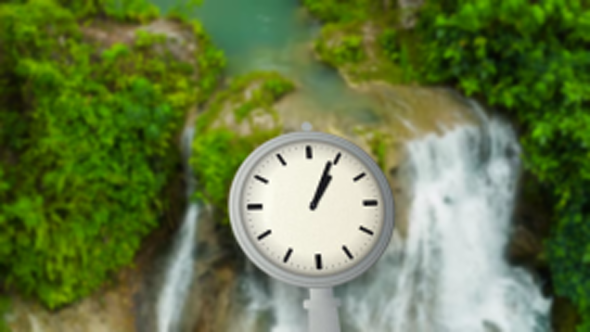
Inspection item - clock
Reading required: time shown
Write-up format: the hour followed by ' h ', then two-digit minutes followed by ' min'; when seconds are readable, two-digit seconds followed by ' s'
1 h 04 min
